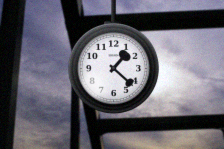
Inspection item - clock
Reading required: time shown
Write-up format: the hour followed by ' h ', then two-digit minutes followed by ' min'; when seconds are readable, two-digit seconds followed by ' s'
1 h 22 min
